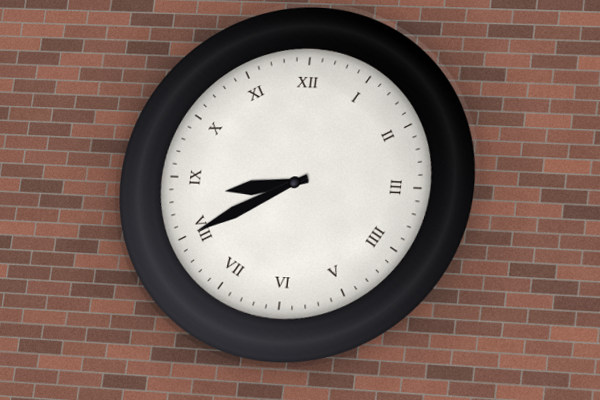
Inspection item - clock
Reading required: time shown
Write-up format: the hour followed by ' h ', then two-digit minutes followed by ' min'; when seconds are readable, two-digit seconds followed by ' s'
8 h 40 min
